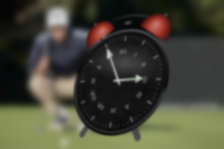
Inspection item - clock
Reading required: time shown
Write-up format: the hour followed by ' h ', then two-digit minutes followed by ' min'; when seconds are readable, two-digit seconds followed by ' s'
2 h 55 min
